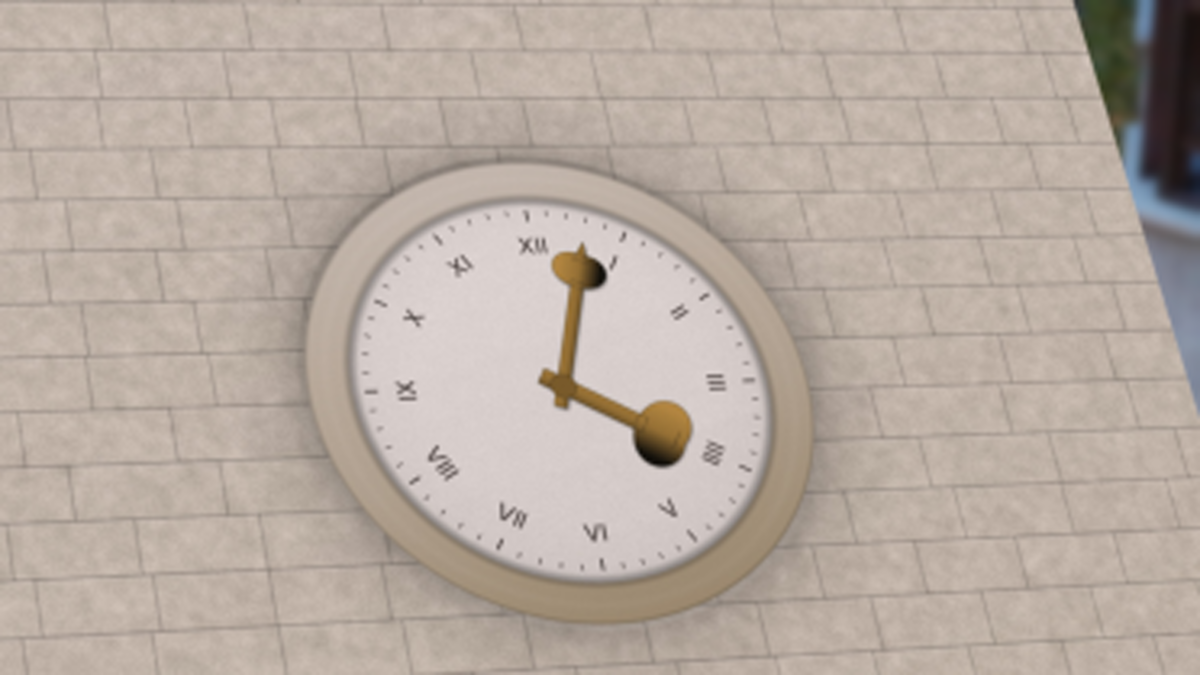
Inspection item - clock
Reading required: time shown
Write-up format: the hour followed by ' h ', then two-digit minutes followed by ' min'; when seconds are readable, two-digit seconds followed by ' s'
4 h 03 min
